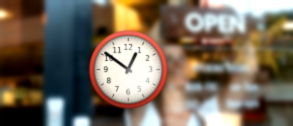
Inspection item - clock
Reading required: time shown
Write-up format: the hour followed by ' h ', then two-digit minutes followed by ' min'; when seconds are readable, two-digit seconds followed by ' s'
12 h 51 min
